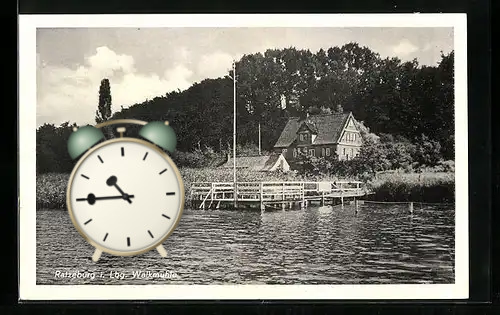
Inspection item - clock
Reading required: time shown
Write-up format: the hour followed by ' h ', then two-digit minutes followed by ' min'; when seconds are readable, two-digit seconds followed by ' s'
10 h 45 min
